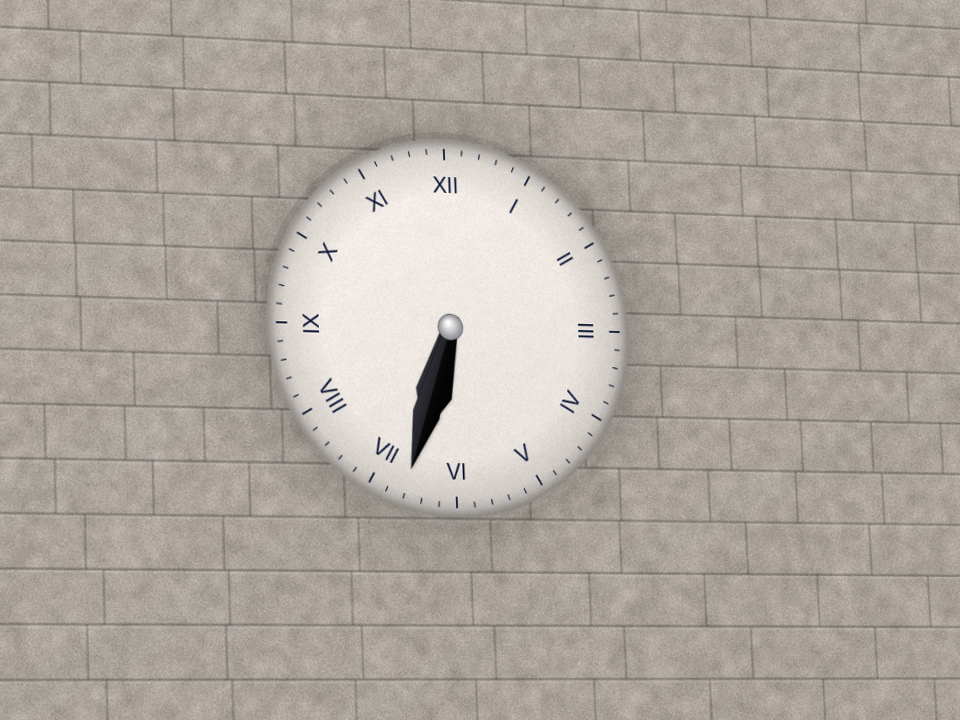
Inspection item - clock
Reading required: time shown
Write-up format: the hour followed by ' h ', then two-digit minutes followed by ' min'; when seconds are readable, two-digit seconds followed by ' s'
6 h 33 min
